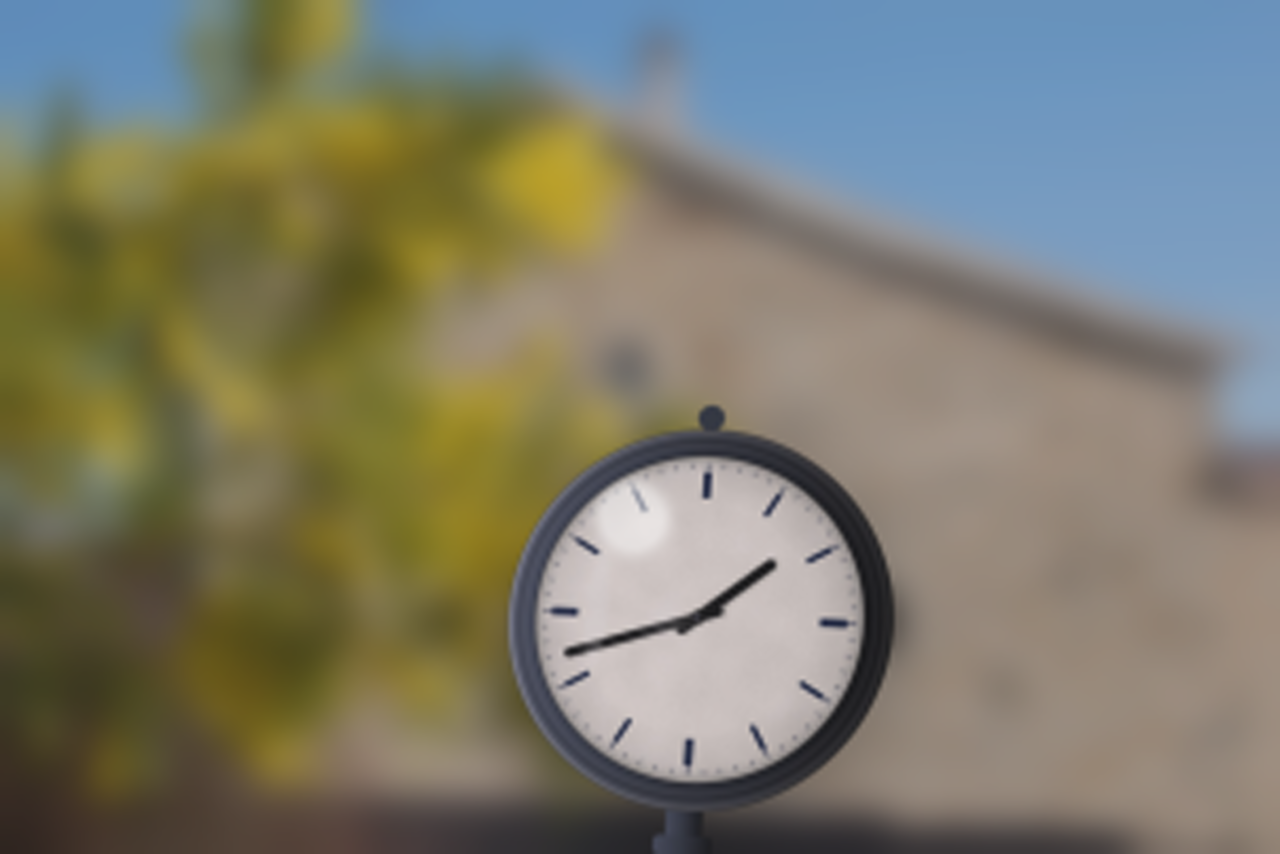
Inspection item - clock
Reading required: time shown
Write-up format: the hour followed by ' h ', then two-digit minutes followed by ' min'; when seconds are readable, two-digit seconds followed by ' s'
1 h 42 min
